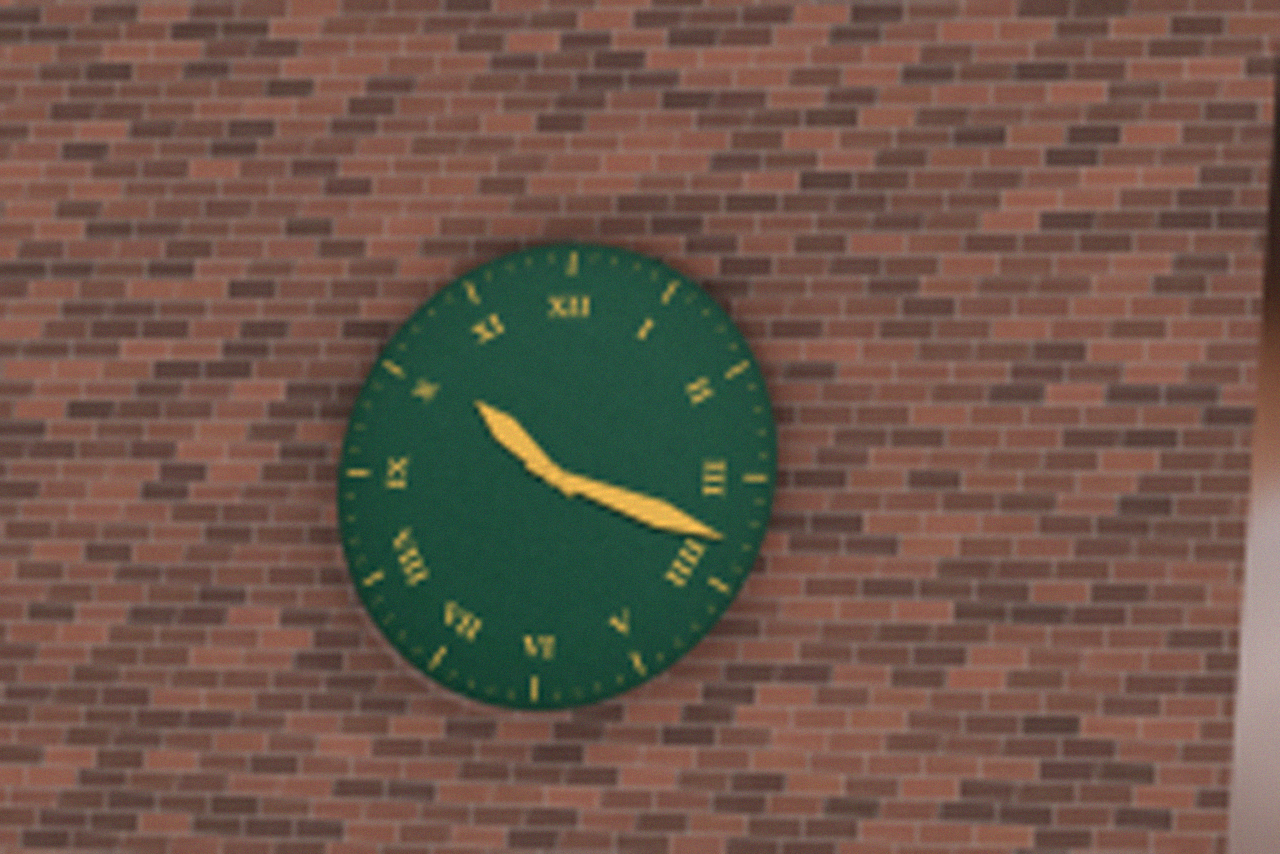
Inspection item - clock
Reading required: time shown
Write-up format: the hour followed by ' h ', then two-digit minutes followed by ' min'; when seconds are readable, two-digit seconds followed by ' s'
10 h 18 min
